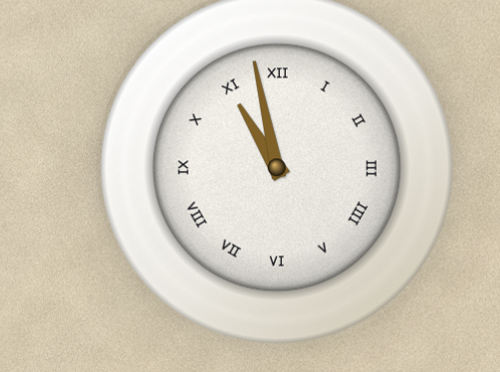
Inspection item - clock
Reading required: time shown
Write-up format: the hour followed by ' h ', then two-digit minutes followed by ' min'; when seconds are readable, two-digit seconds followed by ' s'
10 h 58 min
